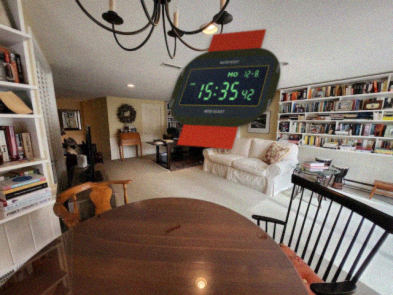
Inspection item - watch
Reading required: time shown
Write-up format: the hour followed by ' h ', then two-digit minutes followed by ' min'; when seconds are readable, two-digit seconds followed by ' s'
15 h 35 min 42 s
